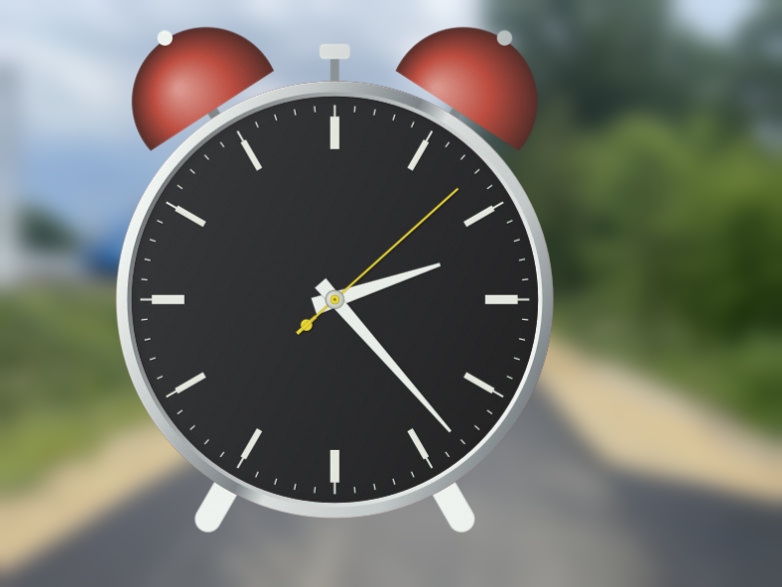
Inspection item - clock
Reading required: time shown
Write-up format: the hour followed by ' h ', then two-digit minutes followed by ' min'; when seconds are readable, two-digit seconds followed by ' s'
2 h 23 min 08 s
